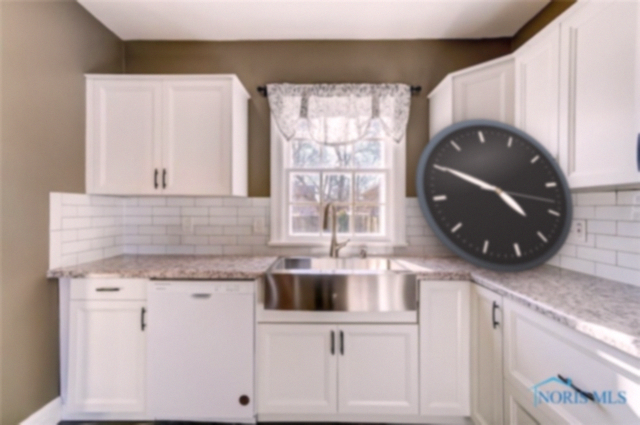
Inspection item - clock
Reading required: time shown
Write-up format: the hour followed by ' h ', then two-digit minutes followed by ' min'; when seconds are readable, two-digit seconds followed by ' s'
4 h 50 min 18 s
